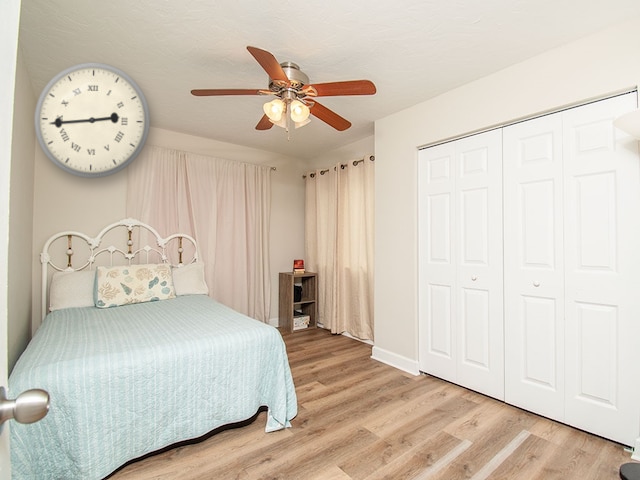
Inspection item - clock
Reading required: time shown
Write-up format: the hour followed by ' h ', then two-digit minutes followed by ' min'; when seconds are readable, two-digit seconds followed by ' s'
2 h 44 min
